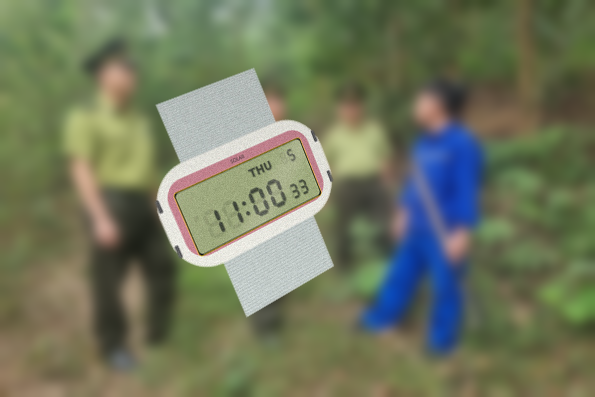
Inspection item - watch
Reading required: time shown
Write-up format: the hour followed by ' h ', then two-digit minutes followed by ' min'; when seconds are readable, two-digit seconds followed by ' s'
11 h 00 min 33 s
